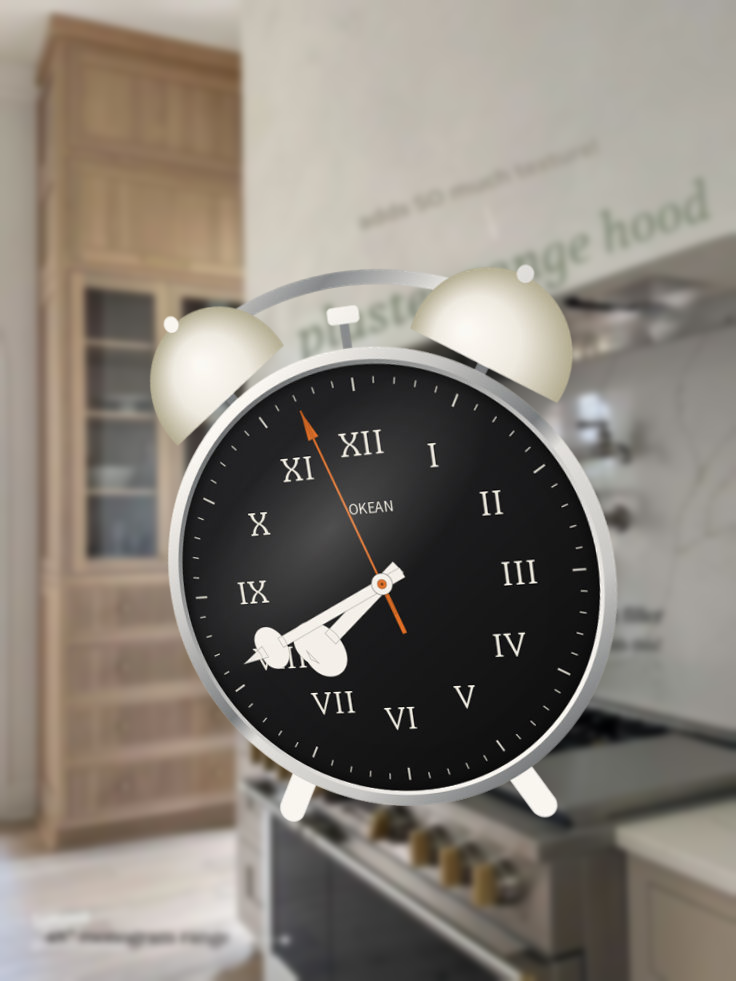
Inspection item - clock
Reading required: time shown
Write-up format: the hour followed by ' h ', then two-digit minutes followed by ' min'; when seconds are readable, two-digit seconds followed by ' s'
7 h 40 min 57 s
